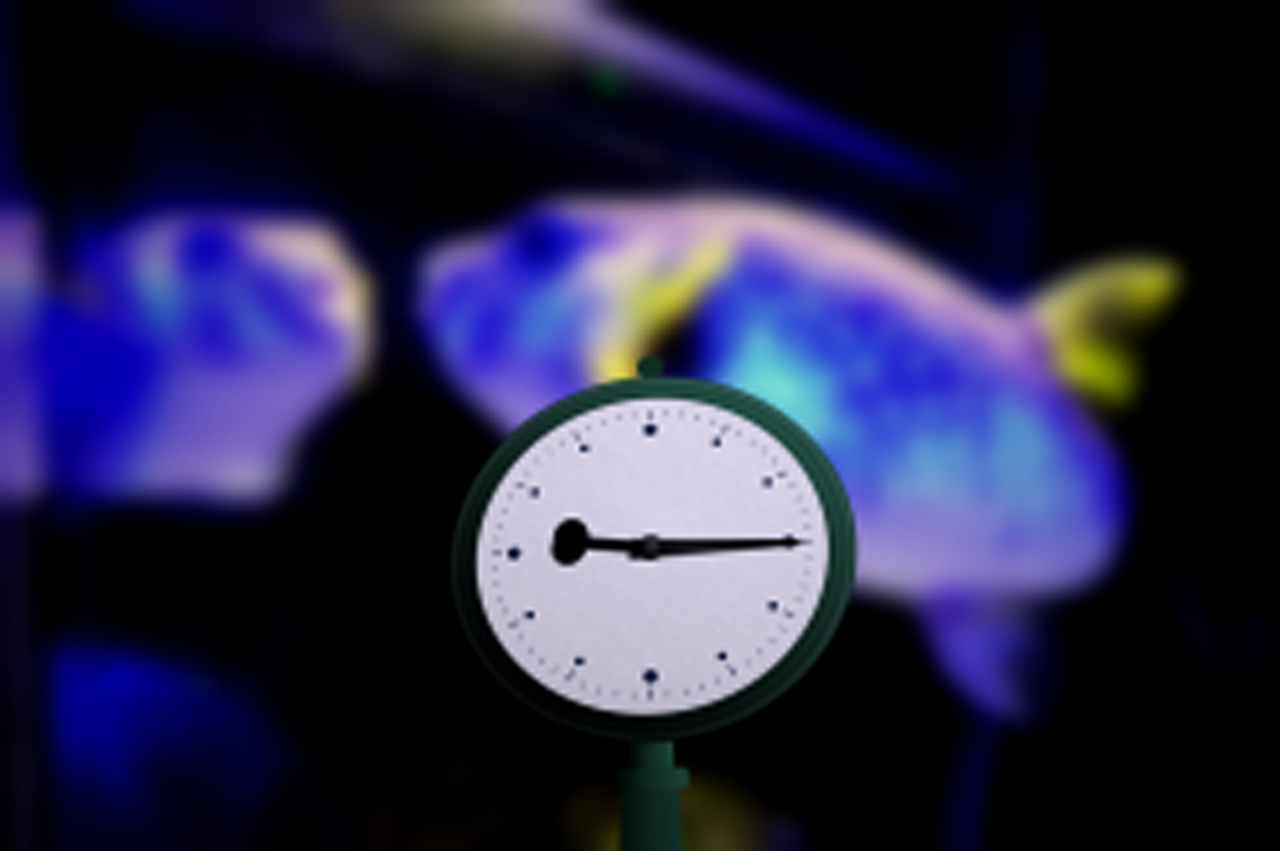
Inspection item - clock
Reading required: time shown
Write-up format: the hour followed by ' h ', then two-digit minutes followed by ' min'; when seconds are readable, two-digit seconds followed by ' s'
9 h 15 min
